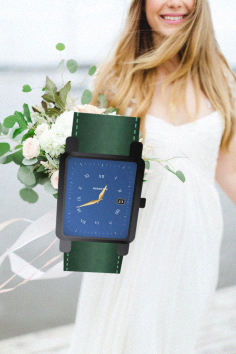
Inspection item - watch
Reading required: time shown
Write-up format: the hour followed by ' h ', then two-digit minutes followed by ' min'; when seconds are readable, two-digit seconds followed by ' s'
12 h 41 min
